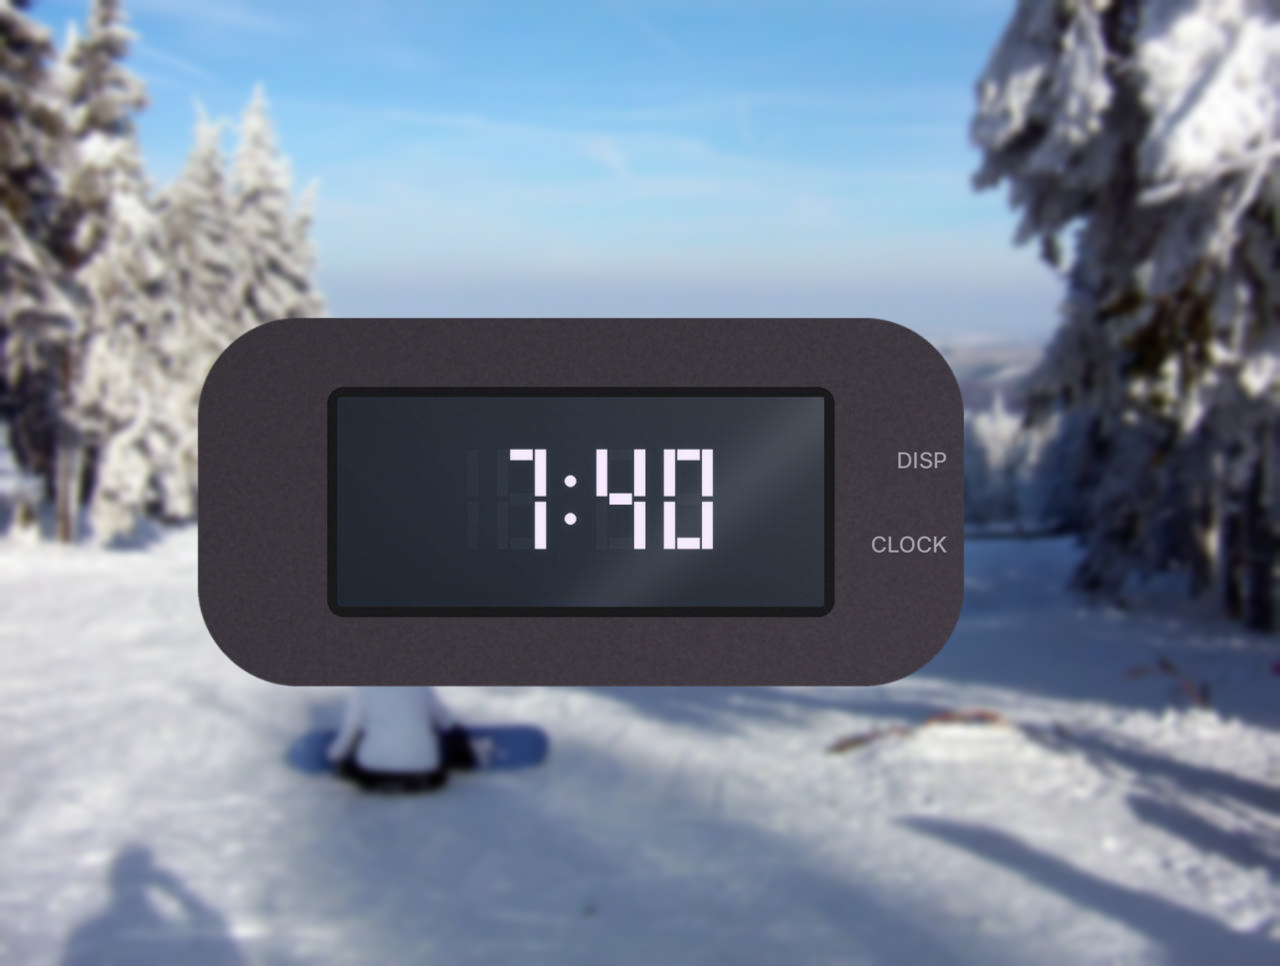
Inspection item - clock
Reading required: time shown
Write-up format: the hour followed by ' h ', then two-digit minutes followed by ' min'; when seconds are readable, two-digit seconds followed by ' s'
7 h 40 min
